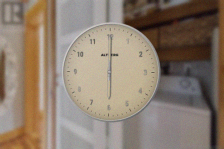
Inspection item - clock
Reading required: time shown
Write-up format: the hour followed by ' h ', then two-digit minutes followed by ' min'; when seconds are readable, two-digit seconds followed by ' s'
6 h 00 min
